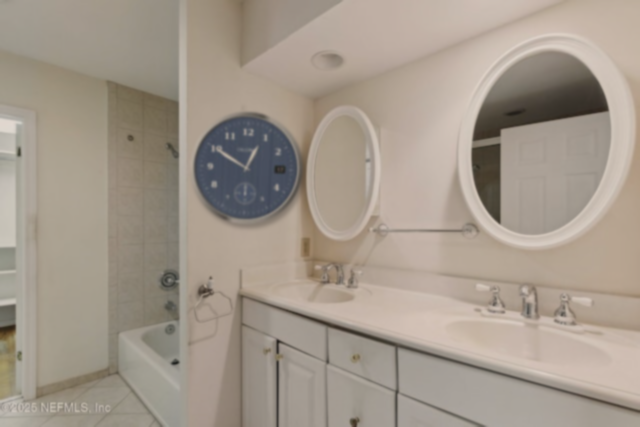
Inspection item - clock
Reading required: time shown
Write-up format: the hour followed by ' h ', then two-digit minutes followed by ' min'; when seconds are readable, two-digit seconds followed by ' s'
12 h 50 min
